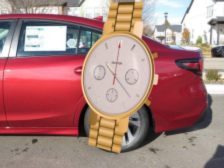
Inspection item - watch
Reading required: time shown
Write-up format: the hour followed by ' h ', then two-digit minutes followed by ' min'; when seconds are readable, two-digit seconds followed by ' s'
10 h 22 min
